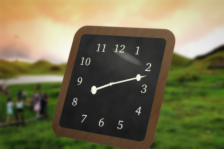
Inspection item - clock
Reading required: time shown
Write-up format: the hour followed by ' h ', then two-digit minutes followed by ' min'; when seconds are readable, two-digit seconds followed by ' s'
8 h 12 min
